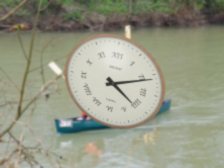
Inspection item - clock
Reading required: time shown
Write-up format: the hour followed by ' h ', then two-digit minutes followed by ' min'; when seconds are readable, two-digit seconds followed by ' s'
4 h 11 min
